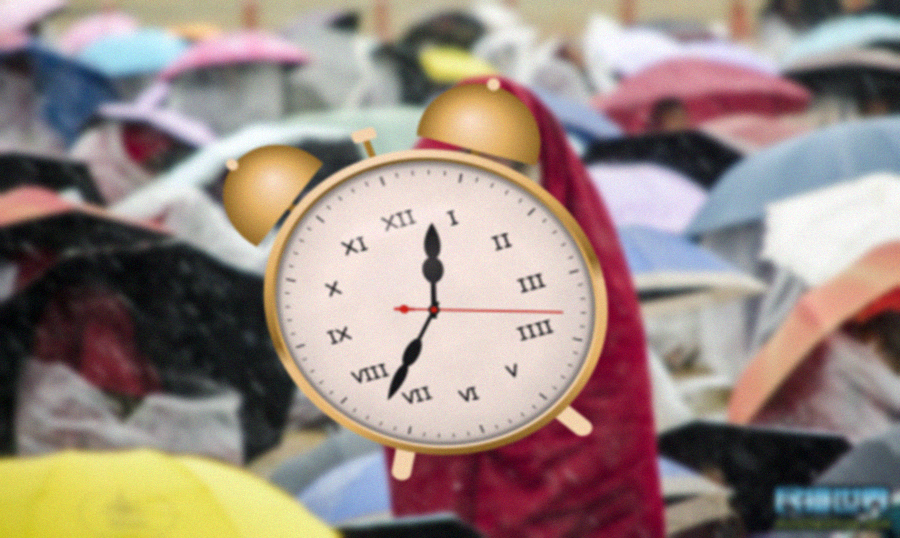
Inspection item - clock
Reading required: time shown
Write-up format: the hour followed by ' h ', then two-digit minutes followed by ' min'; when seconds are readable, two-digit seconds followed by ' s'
12 h 37 min 18 s
